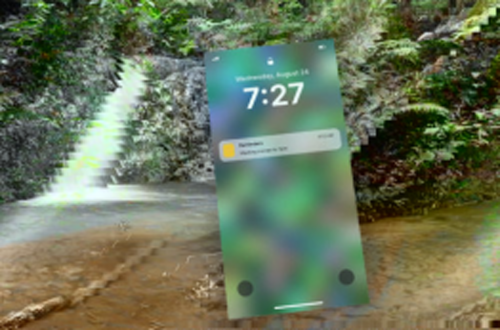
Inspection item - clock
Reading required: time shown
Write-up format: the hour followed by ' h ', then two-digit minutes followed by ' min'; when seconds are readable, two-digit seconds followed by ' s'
7 h 27 min
